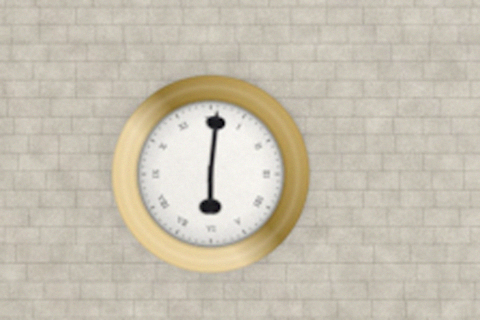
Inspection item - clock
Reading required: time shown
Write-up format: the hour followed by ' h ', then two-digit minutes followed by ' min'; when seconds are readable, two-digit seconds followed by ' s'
6 h 01 min
